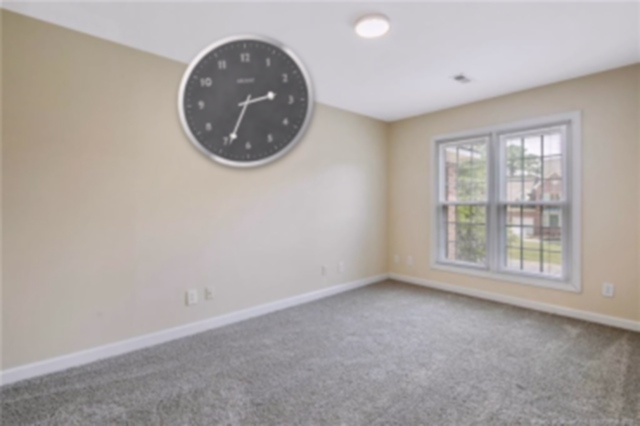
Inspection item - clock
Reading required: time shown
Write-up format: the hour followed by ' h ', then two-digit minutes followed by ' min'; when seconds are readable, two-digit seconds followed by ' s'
2 h 34 min
